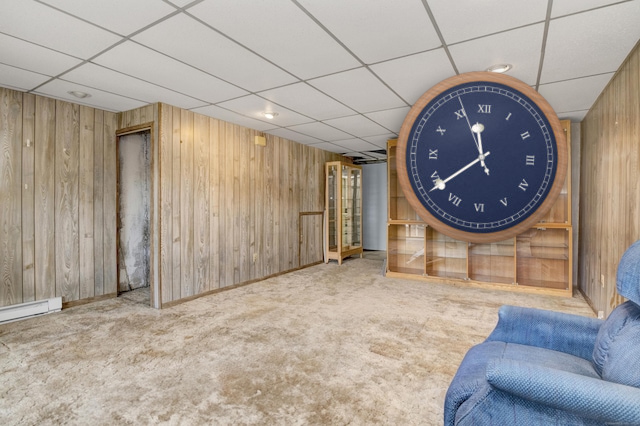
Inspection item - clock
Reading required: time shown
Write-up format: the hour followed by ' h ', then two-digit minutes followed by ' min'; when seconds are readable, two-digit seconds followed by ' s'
11 h 38 min 56 s
